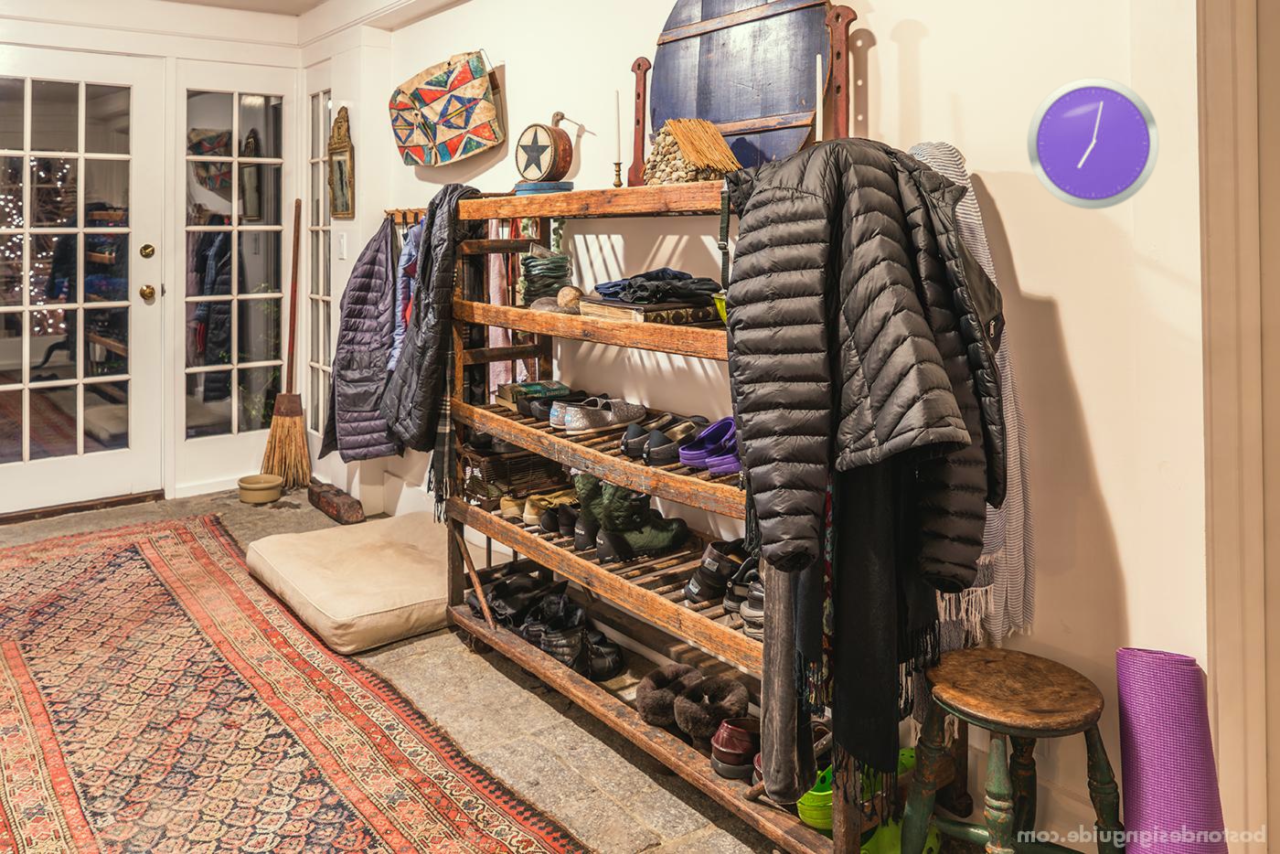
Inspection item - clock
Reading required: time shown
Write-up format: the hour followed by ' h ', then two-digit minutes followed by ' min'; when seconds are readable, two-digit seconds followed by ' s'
7 h 02 min
